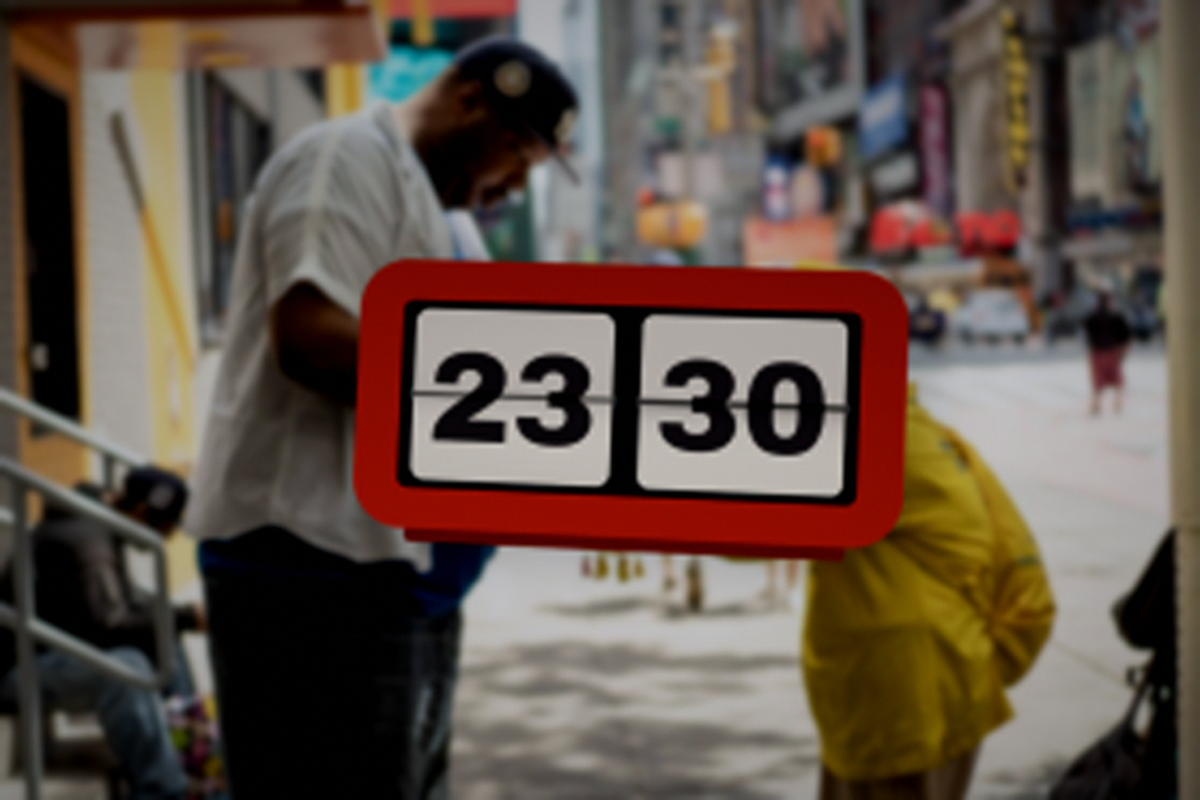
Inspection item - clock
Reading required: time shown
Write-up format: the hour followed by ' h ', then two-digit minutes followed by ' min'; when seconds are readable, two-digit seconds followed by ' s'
23 h 30 min
